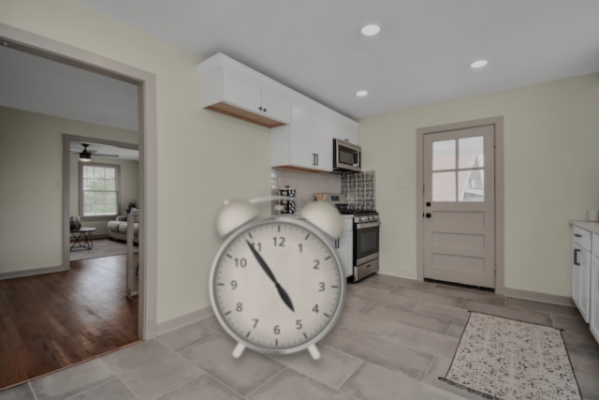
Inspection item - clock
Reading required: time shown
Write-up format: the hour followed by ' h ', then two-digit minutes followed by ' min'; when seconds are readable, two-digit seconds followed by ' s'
4 h 54 min
